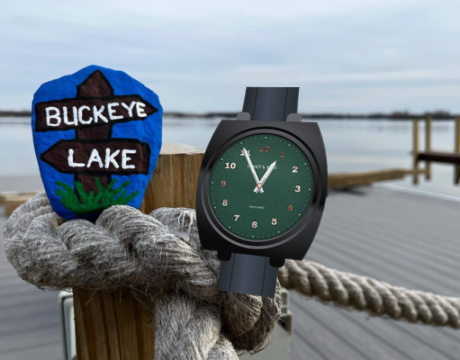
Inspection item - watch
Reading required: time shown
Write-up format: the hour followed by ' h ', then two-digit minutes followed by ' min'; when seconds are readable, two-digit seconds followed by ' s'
12 h 55 min
